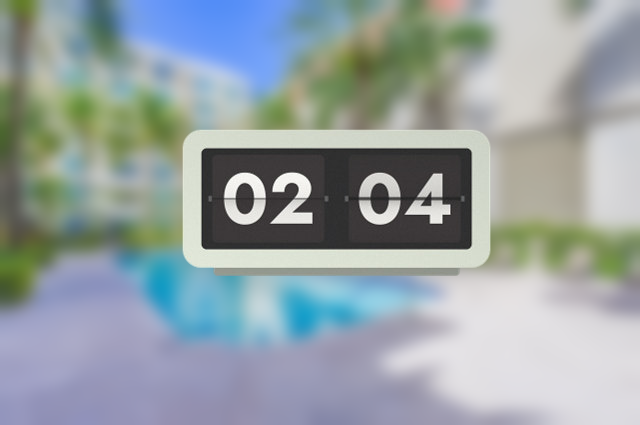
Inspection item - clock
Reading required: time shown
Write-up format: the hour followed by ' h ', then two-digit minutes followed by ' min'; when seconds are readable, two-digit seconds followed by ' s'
2 h 04 min
